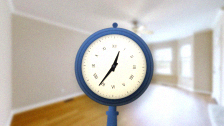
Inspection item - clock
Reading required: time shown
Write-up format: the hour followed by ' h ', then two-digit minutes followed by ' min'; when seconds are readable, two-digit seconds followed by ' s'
12 h 36 min
